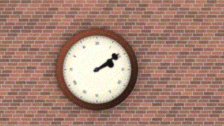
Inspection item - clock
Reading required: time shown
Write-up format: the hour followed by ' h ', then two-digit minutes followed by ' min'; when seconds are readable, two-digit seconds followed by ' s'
2 h 09 min
